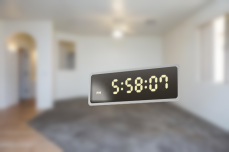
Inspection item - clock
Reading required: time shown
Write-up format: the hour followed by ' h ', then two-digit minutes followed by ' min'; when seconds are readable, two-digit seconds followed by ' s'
5 h 58 min 07 s
